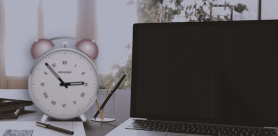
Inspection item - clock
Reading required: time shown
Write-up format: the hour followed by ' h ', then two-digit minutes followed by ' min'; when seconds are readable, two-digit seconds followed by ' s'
2 h 53 min
